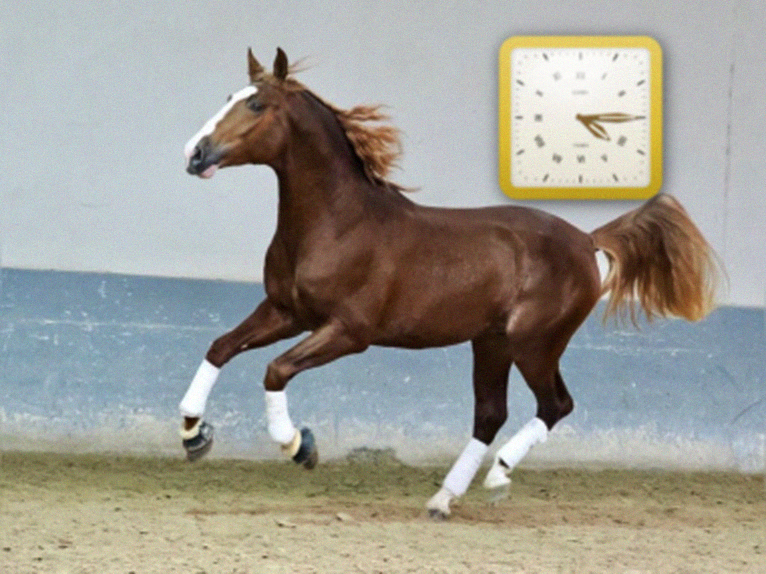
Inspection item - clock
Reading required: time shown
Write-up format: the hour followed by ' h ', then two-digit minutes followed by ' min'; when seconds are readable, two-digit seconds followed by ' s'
4 h 15 min
